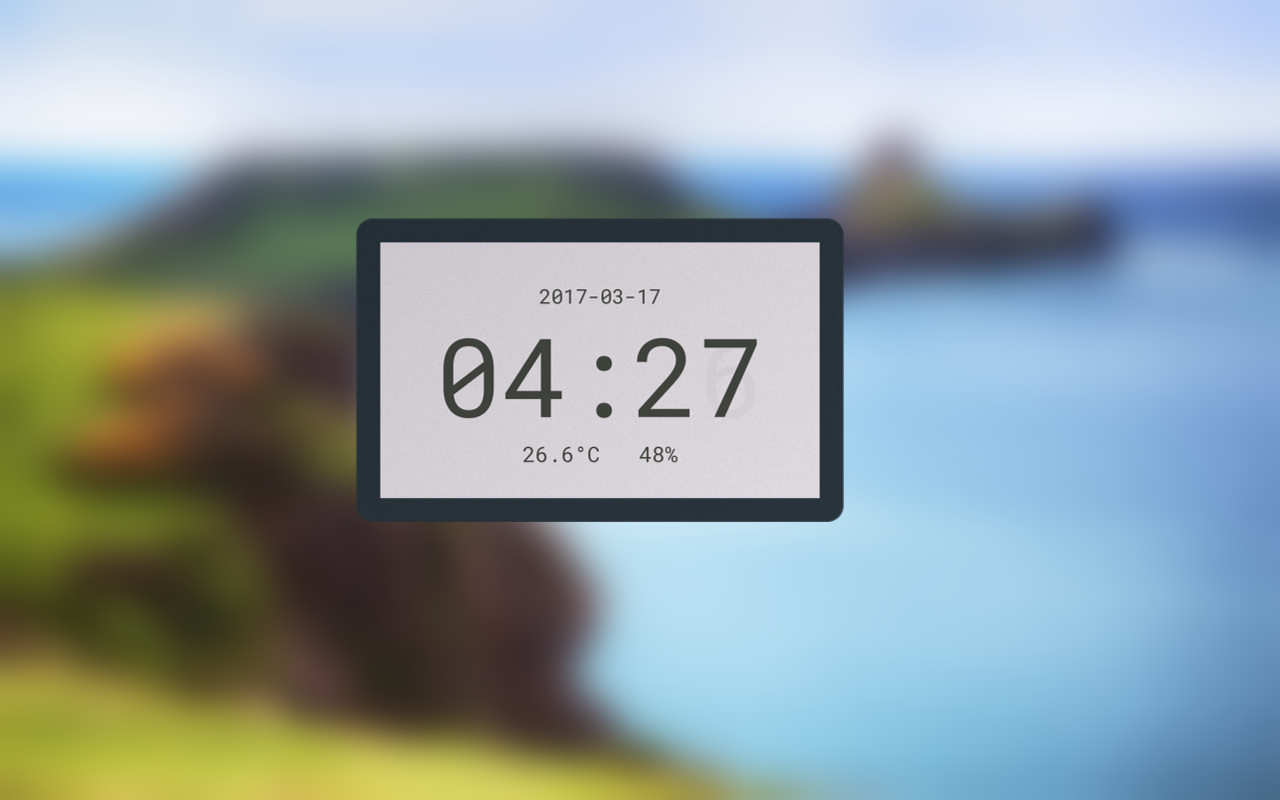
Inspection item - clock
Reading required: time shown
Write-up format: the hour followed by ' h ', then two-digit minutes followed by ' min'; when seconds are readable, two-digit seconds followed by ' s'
4 h 27 min
